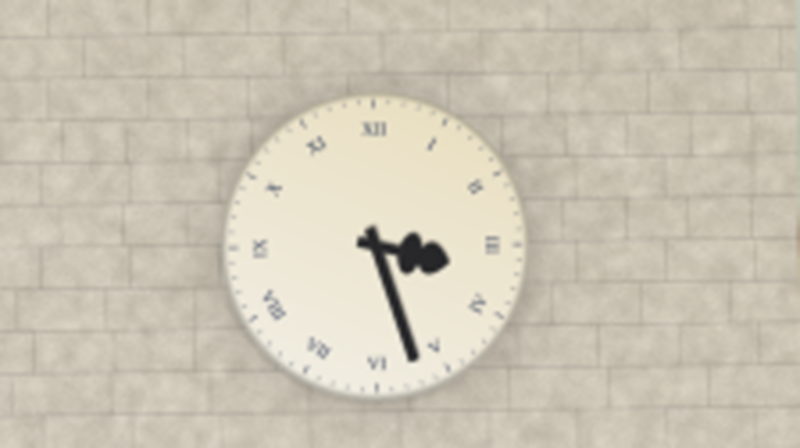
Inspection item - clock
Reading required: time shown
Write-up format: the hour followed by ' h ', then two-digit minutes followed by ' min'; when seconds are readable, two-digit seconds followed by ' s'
3 h 27 min
